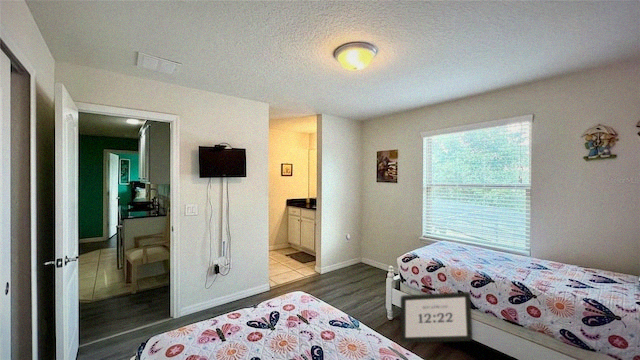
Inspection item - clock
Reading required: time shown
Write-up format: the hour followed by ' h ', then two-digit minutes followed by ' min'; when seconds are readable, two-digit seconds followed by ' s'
12 h 22 min
